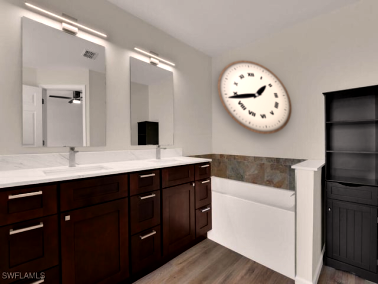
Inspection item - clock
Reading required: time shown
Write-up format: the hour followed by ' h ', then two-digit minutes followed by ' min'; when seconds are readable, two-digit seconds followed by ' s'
1 h 44 min
